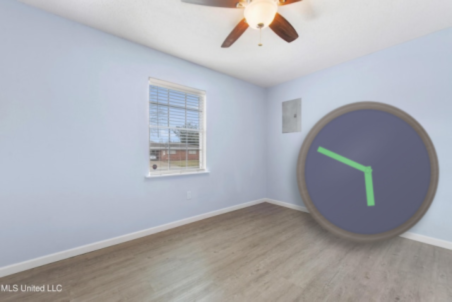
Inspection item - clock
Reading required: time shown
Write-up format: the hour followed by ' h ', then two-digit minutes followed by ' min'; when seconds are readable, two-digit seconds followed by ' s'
5 h 49 min
